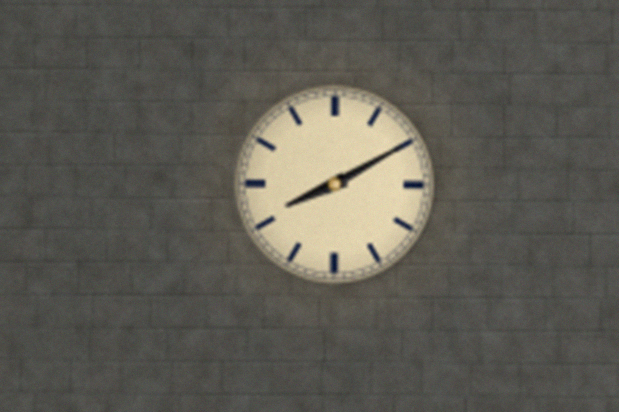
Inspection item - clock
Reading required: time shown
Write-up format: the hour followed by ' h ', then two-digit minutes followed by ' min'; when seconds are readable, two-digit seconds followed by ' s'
8 h 10 min
